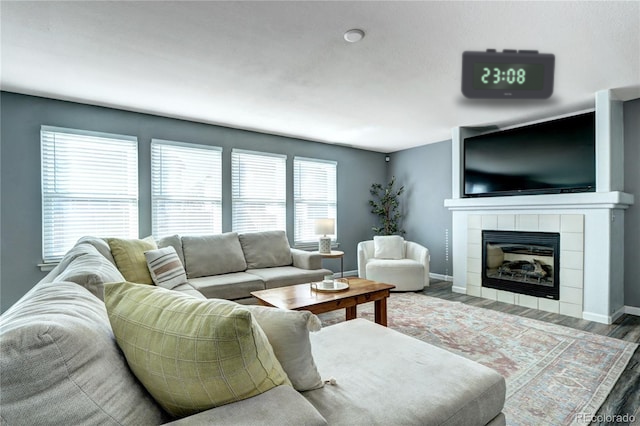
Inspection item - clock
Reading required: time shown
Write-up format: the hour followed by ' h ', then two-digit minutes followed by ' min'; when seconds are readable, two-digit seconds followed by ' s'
23 h 08 min
